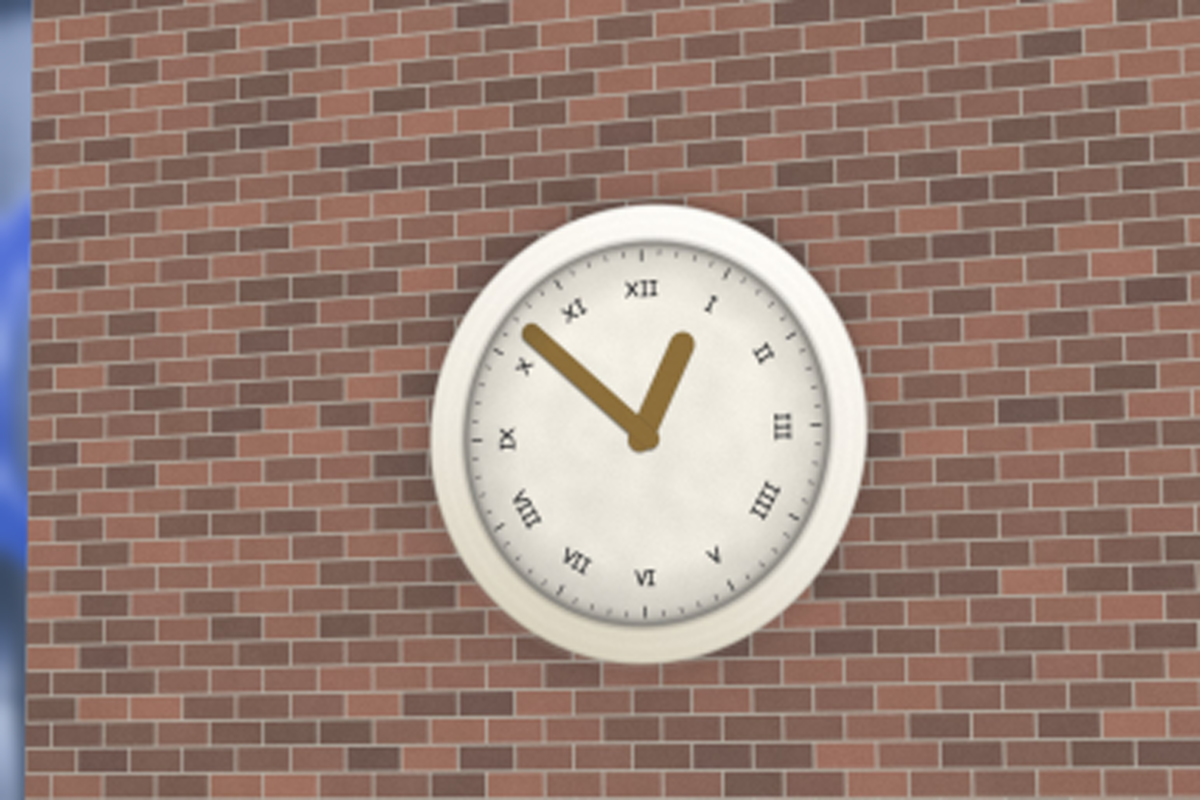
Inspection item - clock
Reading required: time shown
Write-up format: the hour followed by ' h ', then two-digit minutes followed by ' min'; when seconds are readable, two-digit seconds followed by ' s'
12 h 52 min
